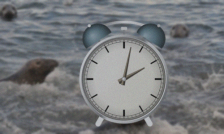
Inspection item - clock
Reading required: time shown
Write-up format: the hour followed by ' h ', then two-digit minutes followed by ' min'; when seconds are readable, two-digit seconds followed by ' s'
2 h 02 min
